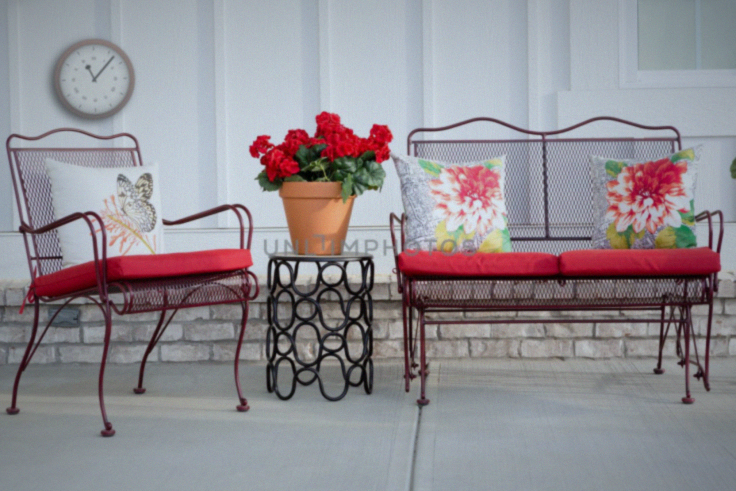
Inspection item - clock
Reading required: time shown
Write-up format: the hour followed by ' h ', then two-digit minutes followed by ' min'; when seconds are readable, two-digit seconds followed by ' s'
11 h 07 min
